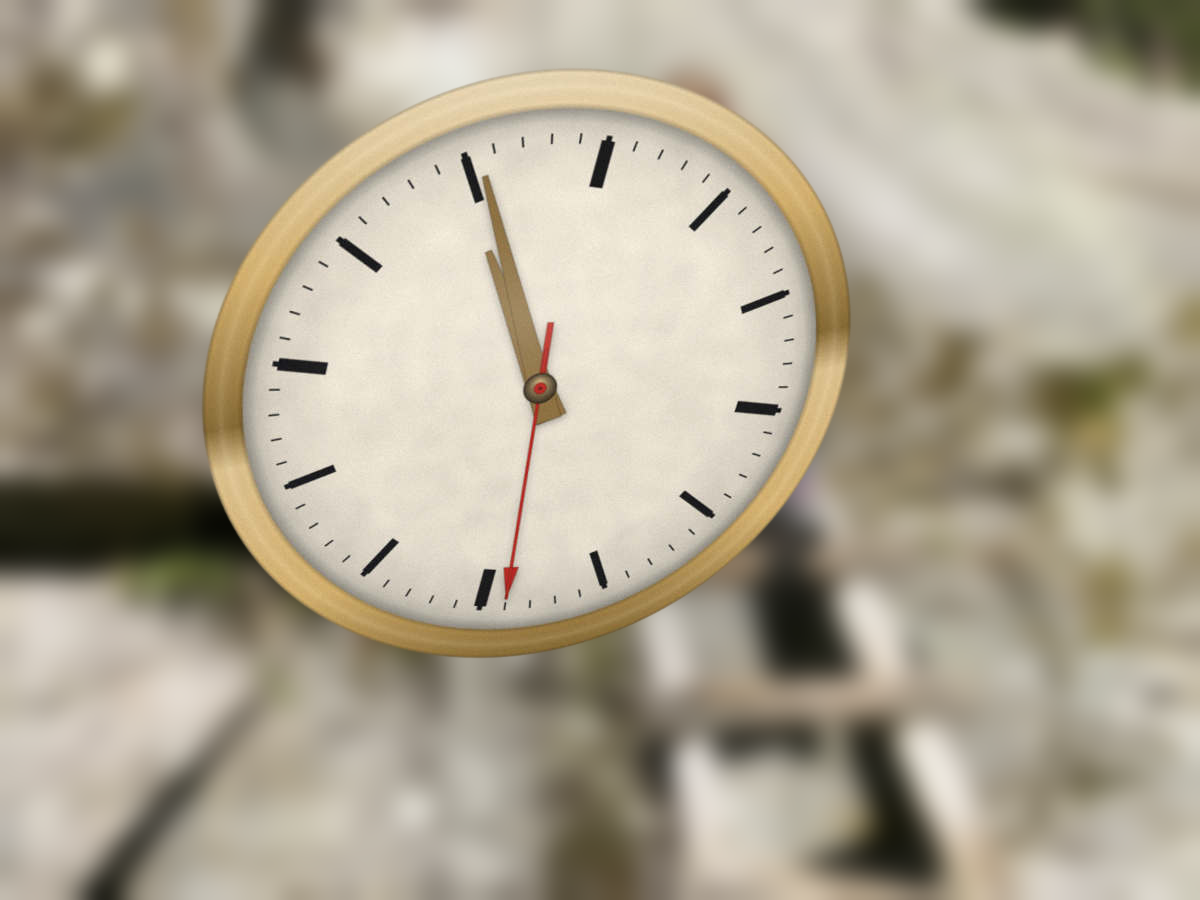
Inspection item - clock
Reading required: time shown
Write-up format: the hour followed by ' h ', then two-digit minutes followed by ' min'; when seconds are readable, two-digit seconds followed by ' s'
10 h 55 min 29 s
